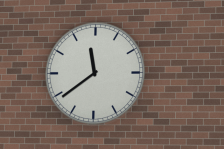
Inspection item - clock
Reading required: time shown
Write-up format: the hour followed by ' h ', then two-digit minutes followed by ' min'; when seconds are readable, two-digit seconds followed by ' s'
11 h 39 min
